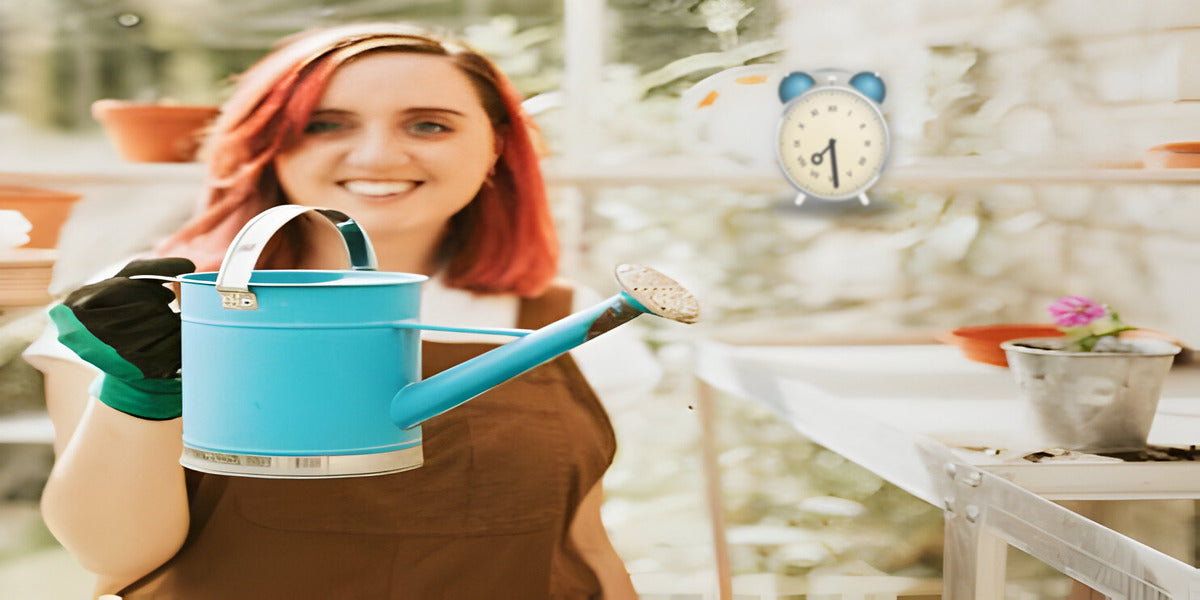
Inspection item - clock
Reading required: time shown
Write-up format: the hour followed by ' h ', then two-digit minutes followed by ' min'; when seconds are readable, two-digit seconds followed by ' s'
7 h 29 min
